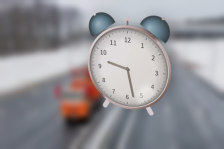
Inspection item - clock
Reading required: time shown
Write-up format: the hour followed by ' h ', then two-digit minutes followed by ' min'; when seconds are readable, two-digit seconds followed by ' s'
9 h 28 min
